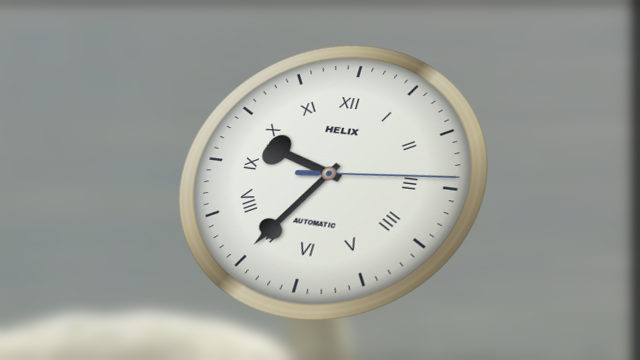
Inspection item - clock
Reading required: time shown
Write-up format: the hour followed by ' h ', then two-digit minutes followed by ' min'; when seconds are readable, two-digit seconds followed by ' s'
9 h 35 min 14 s
